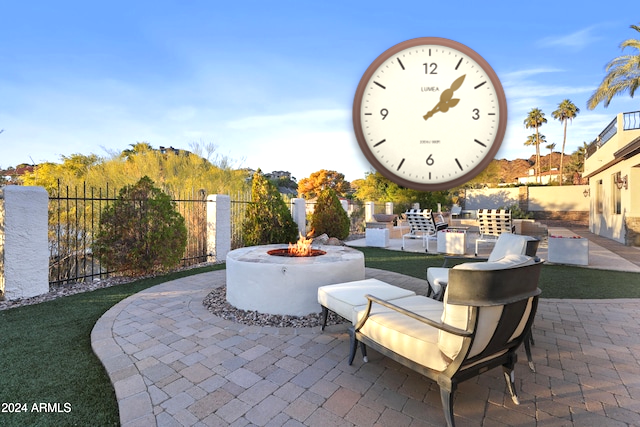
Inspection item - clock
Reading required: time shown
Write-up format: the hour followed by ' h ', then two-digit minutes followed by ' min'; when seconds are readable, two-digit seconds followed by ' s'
2 h 07 min
